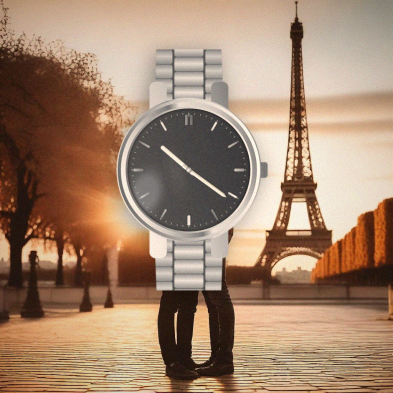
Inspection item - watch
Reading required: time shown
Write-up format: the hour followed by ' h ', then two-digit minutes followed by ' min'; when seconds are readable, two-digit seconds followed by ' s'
10 h 21 min
